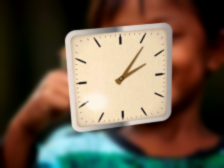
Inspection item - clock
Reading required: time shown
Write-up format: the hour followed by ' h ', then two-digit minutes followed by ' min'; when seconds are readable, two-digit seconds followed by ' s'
2 h 06 min
